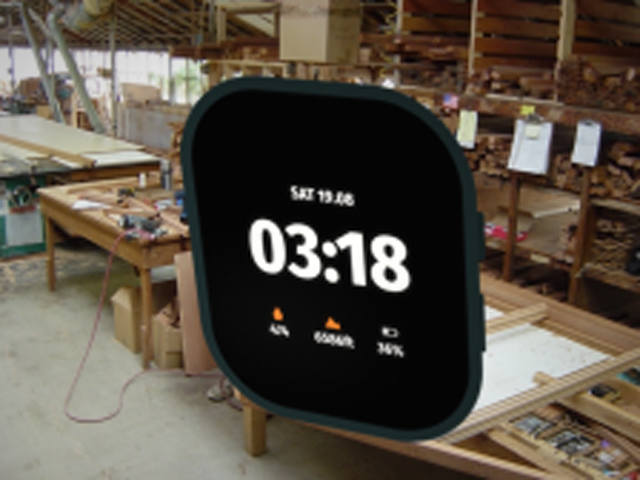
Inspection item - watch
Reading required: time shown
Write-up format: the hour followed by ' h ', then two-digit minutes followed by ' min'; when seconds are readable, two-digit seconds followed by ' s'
3 h 18 min
